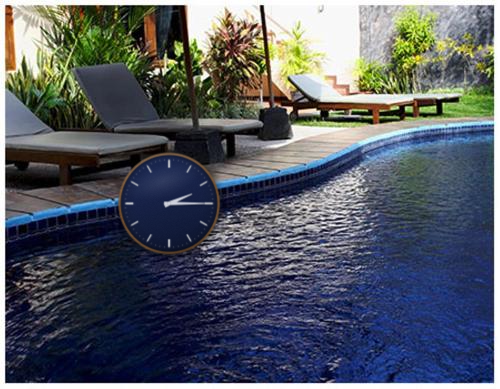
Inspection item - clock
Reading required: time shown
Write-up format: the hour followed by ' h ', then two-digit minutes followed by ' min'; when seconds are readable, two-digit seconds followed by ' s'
2 h 15 min
